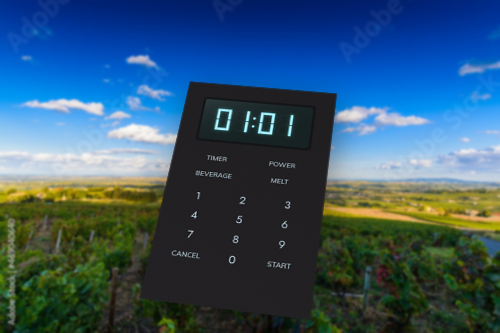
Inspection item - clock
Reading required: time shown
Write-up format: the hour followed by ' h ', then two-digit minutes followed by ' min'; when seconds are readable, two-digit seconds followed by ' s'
1 h 01 min
